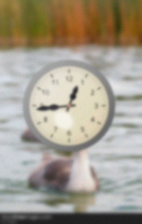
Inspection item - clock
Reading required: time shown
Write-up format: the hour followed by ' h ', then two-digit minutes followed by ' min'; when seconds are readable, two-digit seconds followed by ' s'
12 h 44 min
